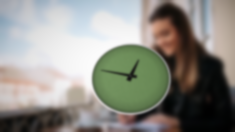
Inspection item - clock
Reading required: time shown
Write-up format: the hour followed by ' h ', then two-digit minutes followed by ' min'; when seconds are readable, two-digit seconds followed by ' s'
12 h 47 min
